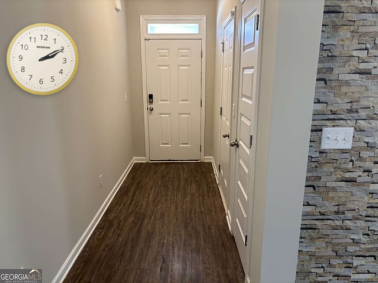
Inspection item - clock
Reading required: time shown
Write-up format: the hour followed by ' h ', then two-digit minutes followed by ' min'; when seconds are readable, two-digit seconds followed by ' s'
2 h 10 min
